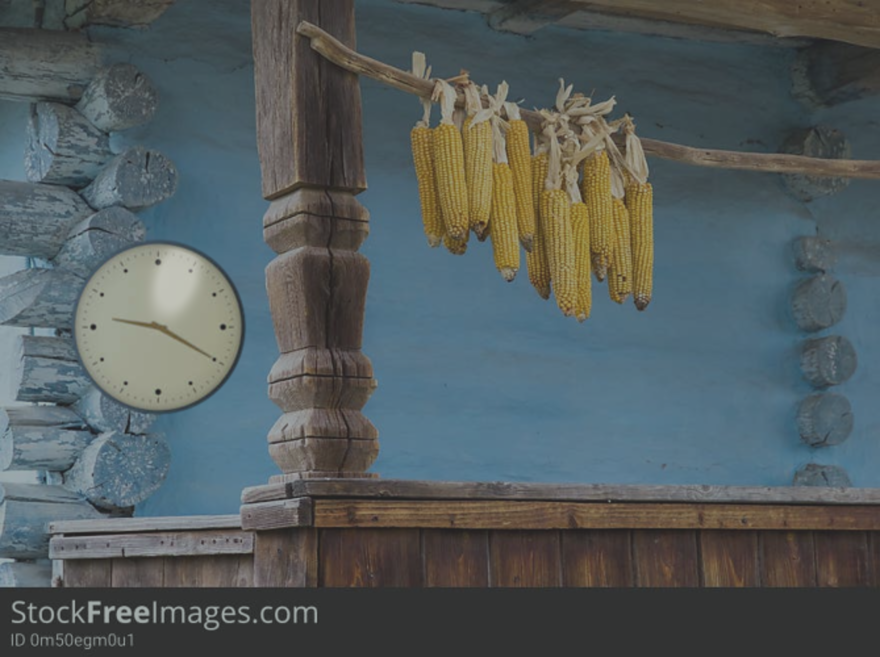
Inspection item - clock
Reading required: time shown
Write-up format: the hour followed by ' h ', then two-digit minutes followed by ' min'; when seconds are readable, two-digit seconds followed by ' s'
9 h 20 min
